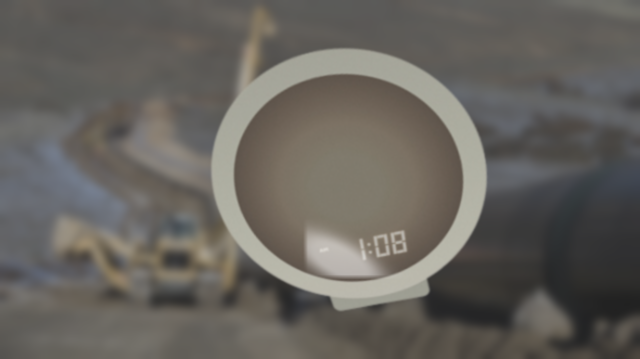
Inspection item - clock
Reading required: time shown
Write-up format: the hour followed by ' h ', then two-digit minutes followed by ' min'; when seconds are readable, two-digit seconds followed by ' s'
1 h 08 min
